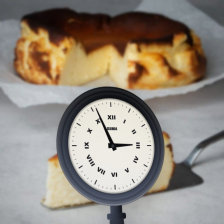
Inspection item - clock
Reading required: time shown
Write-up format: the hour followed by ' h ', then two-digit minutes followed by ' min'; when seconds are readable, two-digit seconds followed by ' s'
2 h 56 min
